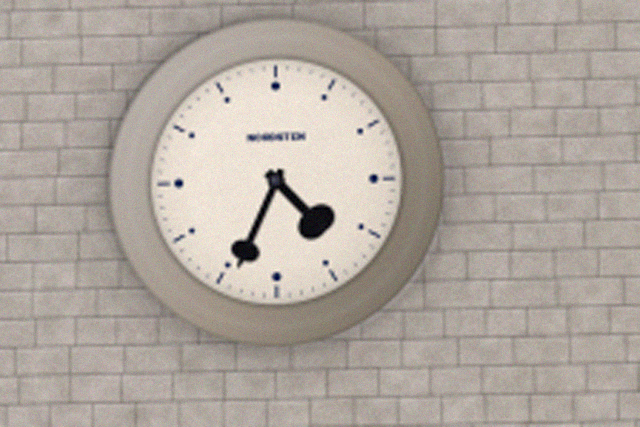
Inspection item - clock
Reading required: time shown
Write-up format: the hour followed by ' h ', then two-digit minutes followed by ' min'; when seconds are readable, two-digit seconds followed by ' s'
4 h 34 min
